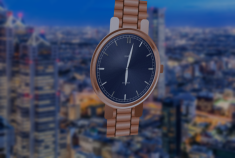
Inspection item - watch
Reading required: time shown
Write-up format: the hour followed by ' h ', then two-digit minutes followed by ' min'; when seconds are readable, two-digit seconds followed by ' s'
6 h 02 min
